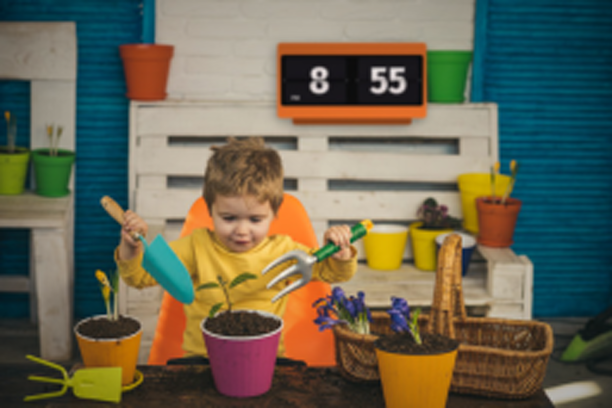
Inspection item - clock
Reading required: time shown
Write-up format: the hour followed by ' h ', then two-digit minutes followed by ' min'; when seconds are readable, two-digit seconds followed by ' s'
8 h 55 min
